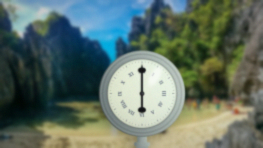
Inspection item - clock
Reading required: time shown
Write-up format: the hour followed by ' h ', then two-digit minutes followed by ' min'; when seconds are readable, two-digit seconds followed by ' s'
6 h 00 min
